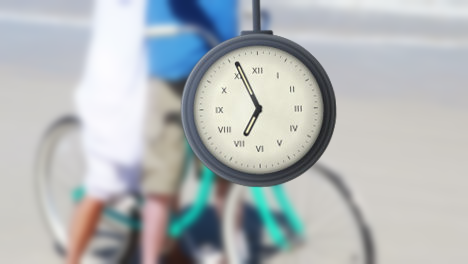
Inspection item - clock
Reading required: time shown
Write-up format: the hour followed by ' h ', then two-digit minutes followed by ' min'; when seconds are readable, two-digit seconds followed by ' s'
6 h 56 min
